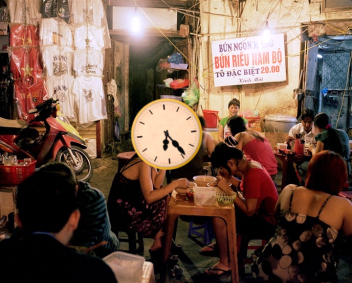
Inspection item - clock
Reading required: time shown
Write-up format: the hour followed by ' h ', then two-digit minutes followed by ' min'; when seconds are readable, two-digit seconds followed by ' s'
6 h 24 min
